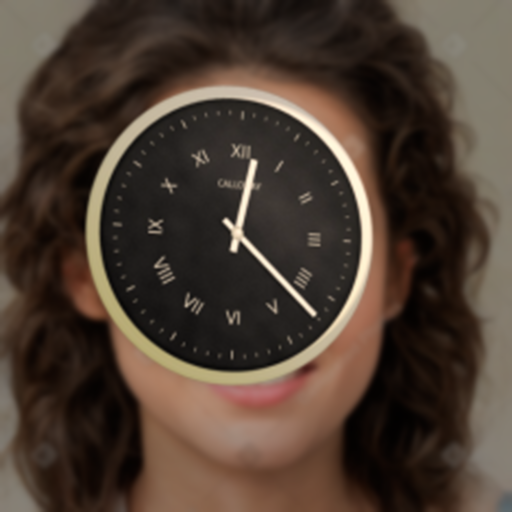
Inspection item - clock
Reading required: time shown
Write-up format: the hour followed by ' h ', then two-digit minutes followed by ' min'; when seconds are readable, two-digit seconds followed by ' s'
12 h 22 min
